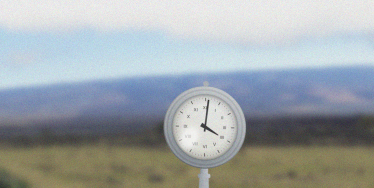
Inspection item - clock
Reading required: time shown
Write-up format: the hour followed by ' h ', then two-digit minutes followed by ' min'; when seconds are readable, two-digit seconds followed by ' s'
4 h 01 min
